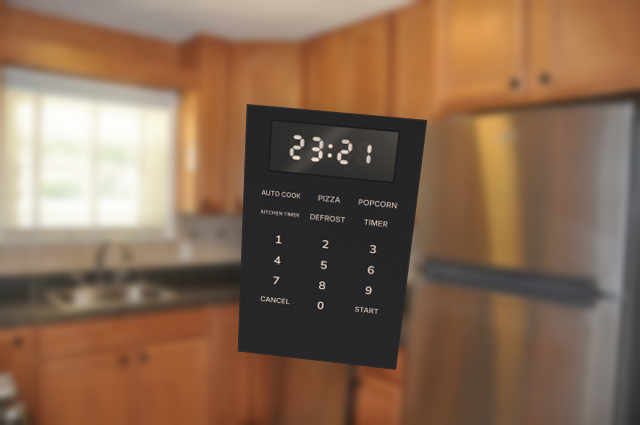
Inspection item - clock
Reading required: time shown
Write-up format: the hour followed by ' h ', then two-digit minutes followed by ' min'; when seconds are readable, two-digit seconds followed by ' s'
23 h 21 min
